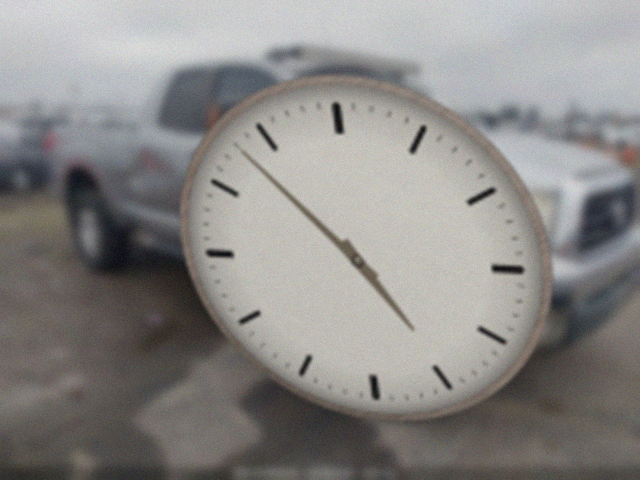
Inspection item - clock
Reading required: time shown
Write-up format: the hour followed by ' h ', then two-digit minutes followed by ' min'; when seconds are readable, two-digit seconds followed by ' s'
4 h 53 min
